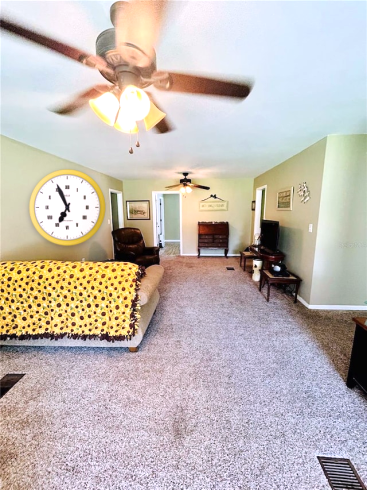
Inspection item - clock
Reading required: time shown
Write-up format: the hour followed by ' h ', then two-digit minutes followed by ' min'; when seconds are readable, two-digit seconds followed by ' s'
6 h 56 min
